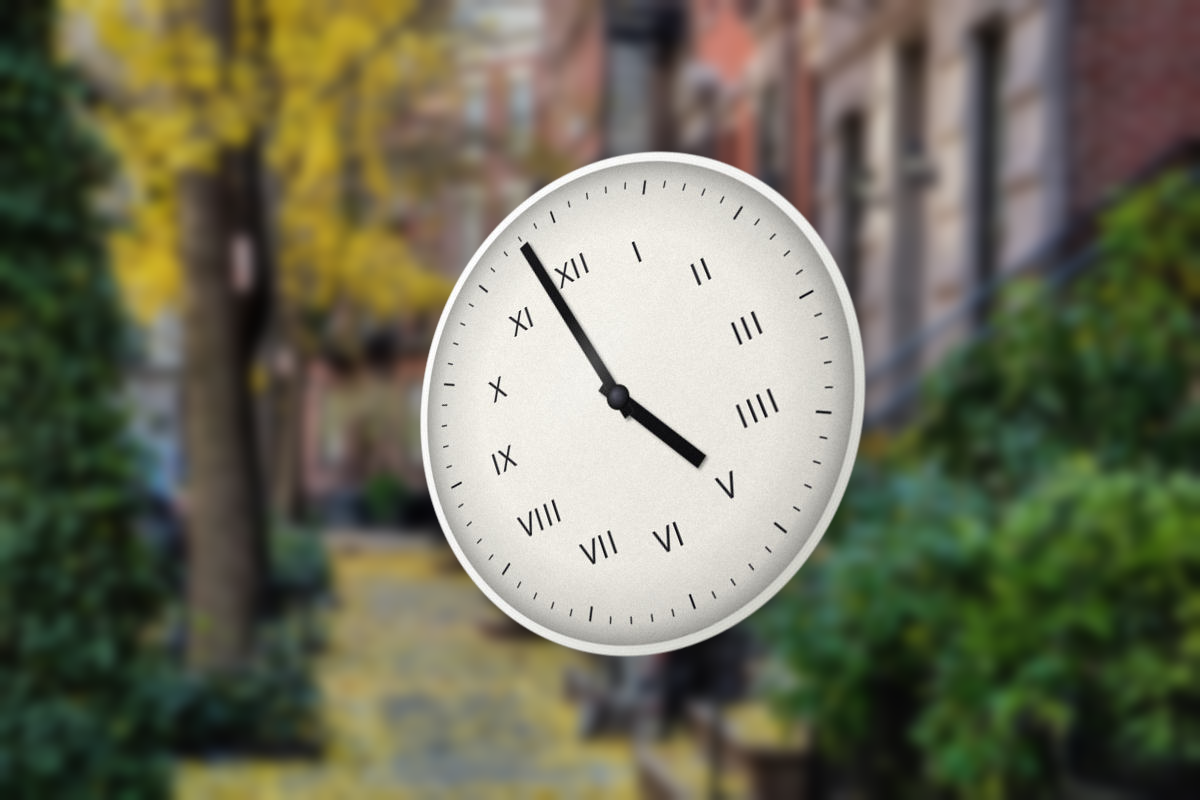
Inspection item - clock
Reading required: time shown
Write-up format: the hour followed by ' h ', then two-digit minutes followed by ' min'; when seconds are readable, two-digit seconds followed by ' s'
4 h 58 min
